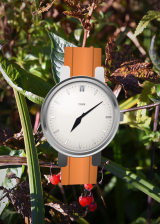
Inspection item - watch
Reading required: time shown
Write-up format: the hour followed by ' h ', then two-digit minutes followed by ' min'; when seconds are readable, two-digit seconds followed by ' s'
7 h 09 min
